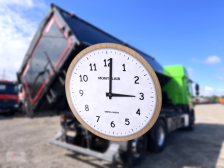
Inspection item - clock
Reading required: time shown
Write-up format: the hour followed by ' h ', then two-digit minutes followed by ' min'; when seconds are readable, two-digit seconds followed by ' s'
3 h 01 min
